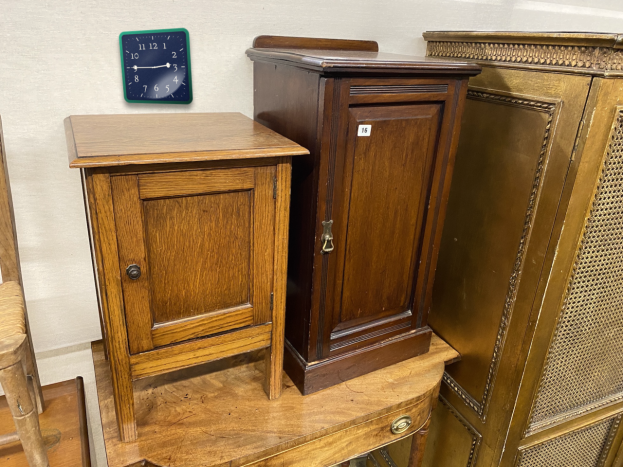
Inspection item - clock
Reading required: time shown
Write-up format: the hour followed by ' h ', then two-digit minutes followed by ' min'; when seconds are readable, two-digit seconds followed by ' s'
2 h 45 min
